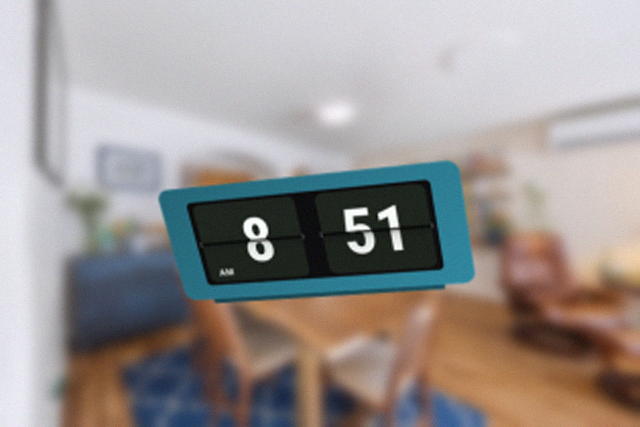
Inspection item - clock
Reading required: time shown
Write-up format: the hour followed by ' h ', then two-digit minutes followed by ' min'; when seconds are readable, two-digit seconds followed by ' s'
8 h 51 min
